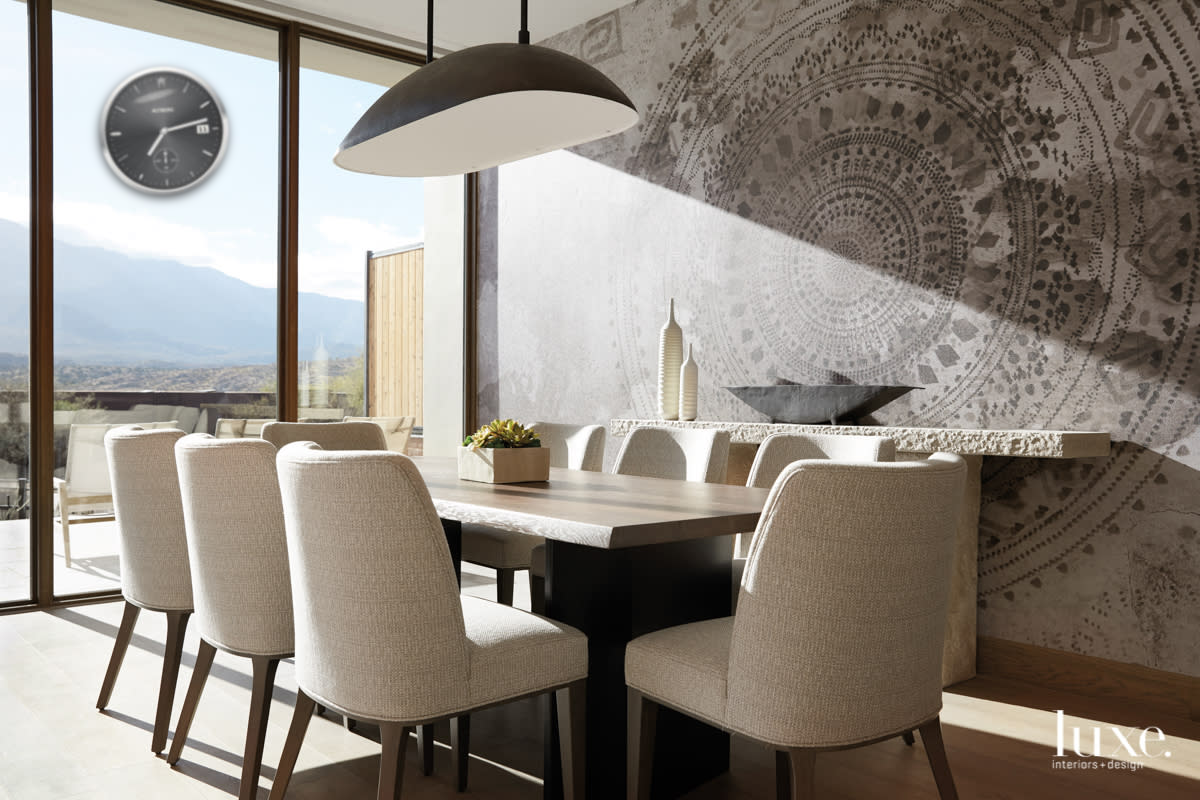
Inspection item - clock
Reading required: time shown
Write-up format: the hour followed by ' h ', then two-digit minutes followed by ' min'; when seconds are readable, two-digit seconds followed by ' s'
7 h 13 min
